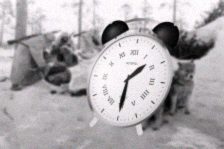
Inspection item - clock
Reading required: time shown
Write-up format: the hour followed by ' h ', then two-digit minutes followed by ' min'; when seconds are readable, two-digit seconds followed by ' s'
1 h 30 min
